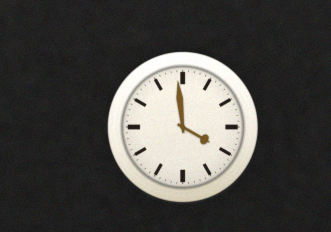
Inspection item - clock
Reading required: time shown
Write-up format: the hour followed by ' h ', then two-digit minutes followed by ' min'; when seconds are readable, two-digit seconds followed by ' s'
3 h 59 min
